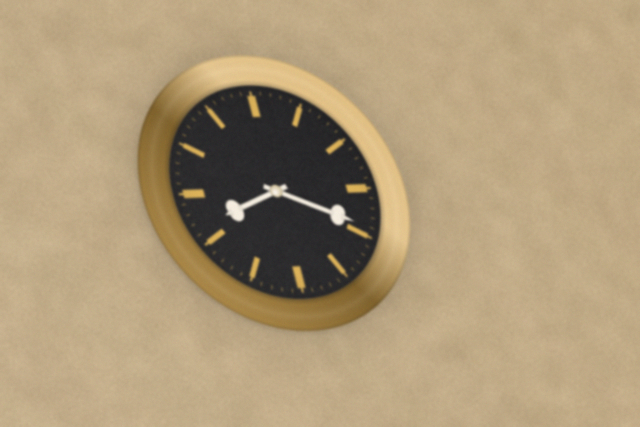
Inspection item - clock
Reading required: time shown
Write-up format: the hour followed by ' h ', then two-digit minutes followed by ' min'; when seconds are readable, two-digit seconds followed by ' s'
8 h 19 min
